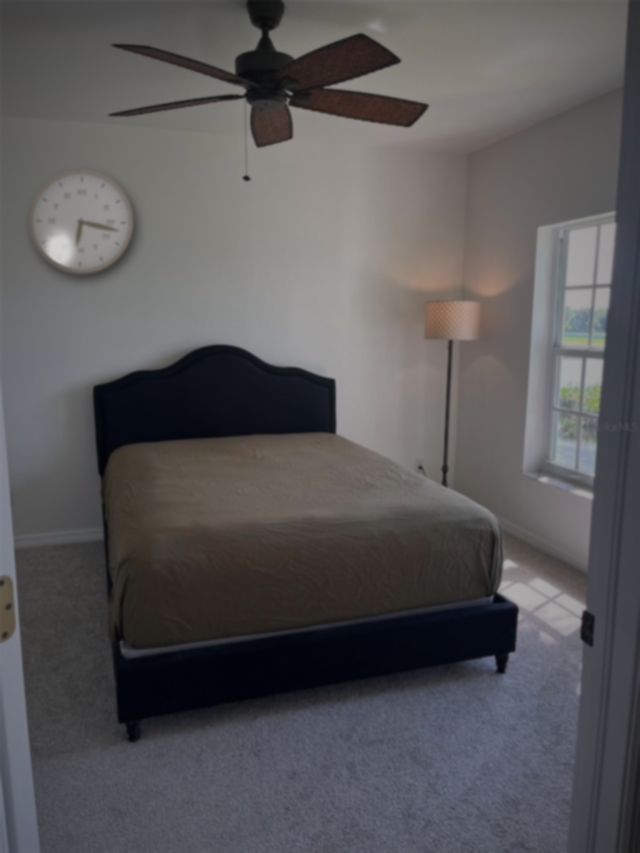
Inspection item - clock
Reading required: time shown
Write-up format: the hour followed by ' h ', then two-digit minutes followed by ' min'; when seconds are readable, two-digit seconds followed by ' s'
6 h 17 min
